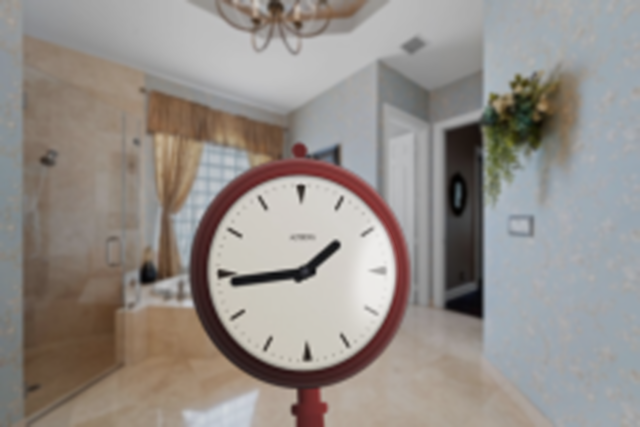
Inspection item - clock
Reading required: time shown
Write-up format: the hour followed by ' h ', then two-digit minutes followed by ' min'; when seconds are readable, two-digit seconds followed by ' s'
1 h 44 min
